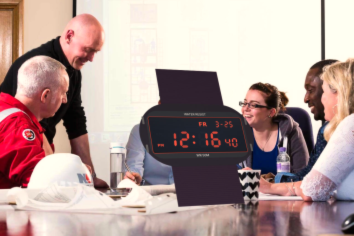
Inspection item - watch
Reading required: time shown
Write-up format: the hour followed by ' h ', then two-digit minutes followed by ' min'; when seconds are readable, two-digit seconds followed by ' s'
12 h 16 min 40 s
